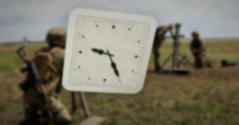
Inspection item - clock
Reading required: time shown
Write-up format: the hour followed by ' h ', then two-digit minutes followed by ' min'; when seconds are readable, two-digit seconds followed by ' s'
9 h 25 min
